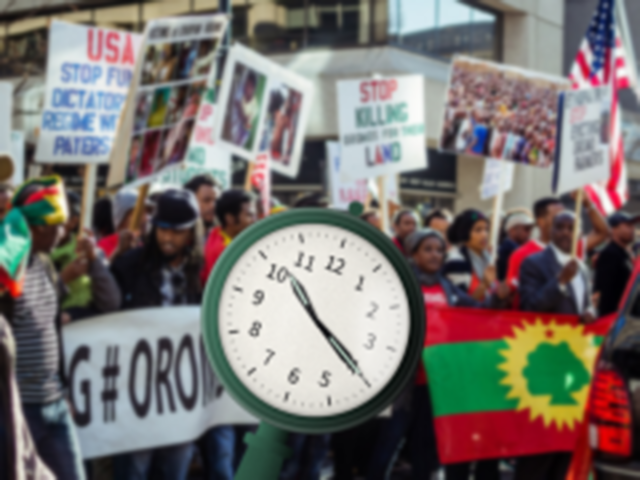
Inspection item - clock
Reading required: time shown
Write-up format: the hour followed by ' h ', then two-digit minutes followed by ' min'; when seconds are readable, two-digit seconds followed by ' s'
10 h 20 min
